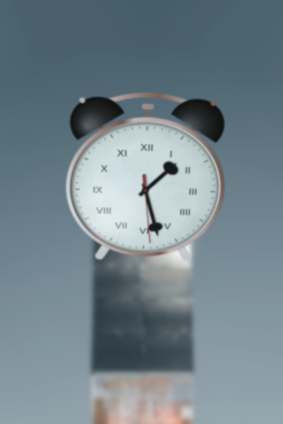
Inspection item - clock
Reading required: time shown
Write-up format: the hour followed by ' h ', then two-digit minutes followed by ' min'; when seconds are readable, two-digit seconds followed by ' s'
1 h 27 min 29 s
